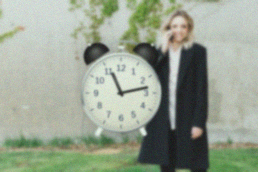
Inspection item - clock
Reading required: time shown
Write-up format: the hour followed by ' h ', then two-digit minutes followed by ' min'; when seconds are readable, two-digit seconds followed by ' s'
11 h 13 min
